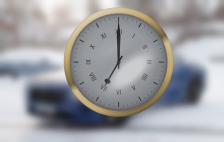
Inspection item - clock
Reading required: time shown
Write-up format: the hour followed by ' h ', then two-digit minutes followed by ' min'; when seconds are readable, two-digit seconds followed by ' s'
7 h 00 min
